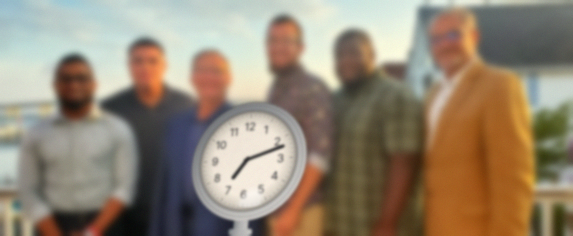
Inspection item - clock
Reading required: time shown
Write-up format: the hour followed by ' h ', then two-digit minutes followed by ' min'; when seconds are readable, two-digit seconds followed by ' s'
7 h 12 min
